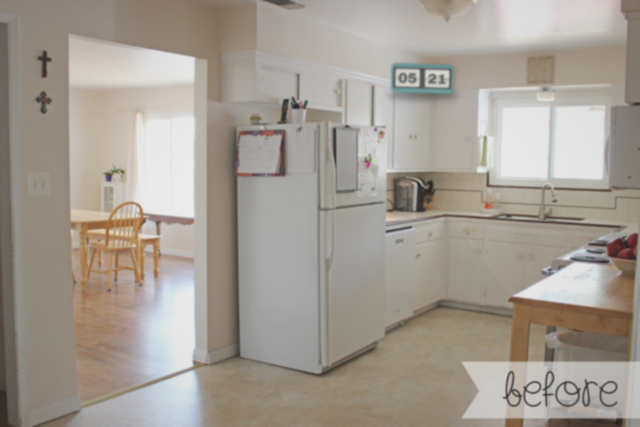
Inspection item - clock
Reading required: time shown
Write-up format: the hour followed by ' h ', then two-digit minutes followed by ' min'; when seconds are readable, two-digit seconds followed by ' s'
5 h 21 min
